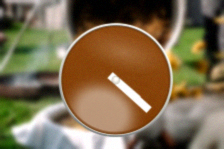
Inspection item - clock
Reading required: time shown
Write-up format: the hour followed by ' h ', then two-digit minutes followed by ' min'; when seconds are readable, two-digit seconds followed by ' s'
4 h 22 min
